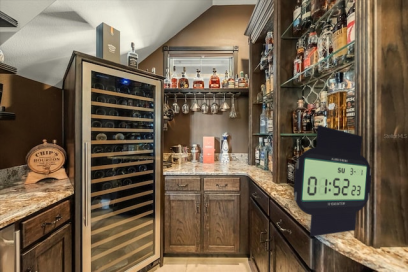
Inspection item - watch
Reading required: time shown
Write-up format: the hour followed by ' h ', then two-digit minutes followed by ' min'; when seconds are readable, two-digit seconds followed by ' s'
1 h 52 min 23 s
